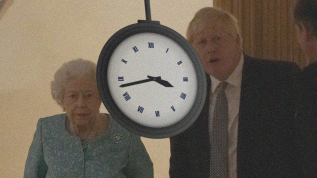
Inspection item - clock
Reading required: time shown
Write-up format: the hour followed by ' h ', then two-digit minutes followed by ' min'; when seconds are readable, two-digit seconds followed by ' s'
3 h 43 min
